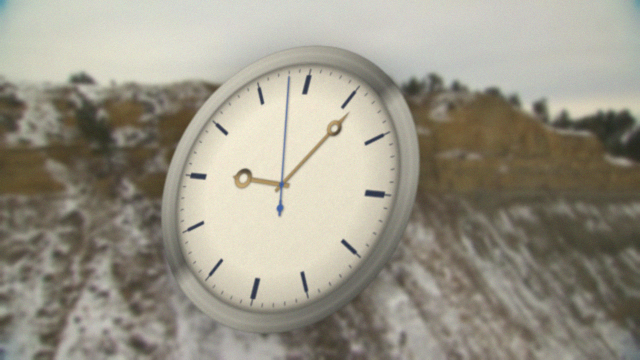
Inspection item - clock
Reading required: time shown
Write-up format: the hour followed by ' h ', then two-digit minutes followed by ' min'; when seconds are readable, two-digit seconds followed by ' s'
9 h 05 min 58 s
